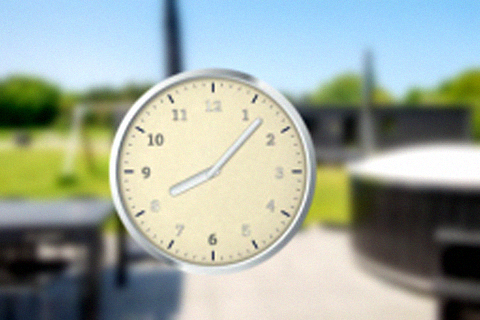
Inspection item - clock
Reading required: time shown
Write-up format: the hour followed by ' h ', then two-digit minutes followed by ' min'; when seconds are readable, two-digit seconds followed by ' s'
8 h 07 min
